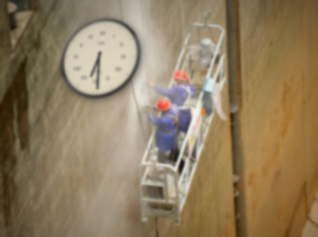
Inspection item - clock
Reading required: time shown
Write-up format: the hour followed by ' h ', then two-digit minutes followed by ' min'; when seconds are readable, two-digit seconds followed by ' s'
6 h 29 min
